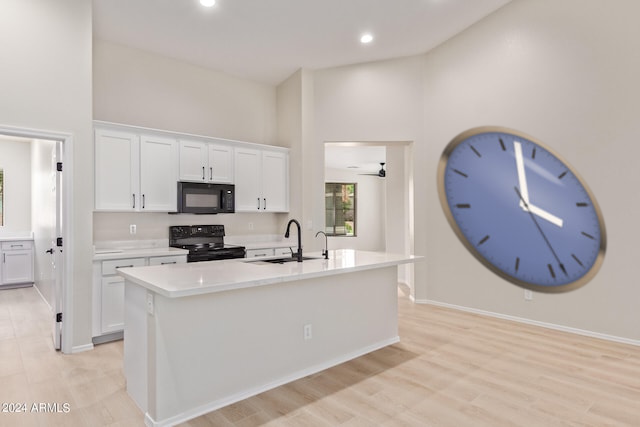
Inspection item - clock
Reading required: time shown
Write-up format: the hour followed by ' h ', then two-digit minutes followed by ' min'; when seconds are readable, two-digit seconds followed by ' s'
4 h 02 min 28 s
